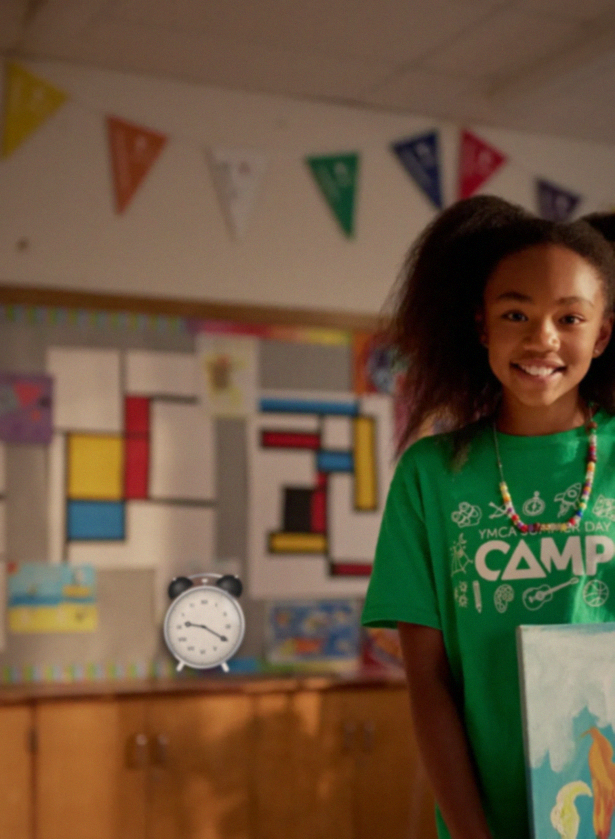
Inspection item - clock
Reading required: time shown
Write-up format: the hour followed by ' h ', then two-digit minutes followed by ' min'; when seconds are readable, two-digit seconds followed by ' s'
9 h 20 min
